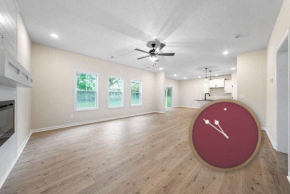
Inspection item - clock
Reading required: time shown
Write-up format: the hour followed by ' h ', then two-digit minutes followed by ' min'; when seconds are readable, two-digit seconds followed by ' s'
10 h 51 min
